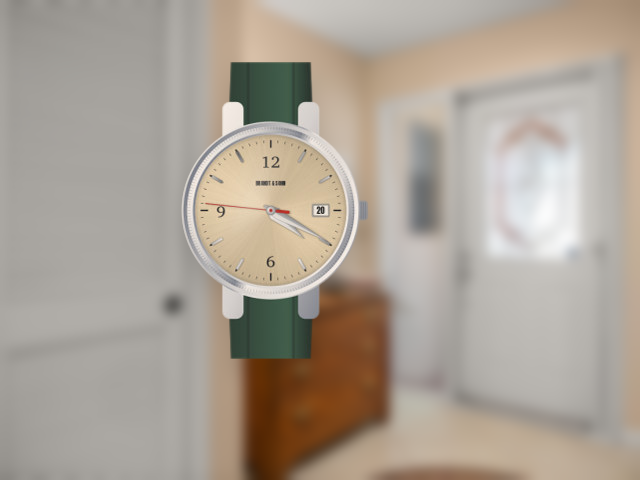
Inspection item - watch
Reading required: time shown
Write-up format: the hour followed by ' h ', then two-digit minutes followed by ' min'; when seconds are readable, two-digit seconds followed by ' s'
4 h 19 min 46 s
